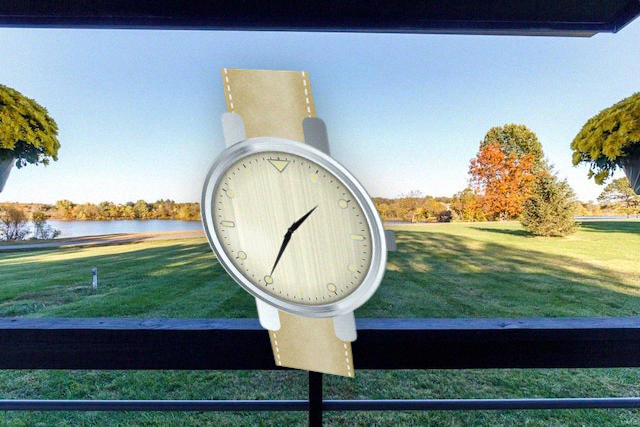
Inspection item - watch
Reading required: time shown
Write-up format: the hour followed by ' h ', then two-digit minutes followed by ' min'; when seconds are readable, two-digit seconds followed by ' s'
1 h 35 min
